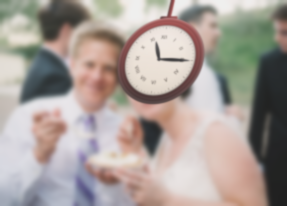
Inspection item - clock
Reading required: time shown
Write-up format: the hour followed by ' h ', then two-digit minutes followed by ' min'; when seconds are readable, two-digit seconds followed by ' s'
11 h 15 min
